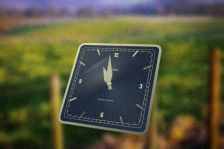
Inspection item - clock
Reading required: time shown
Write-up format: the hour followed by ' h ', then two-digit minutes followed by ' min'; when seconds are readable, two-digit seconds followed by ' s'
10 h 58 min
